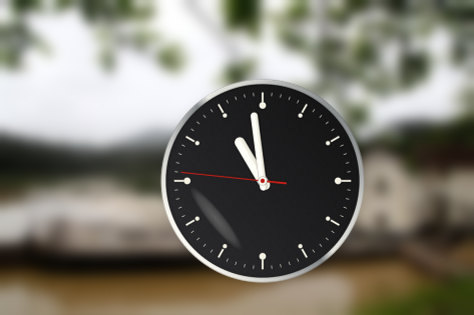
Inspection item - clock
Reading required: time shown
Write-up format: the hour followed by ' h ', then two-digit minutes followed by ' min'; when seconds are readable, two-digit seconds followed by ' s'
10 h 58 min 46 s
